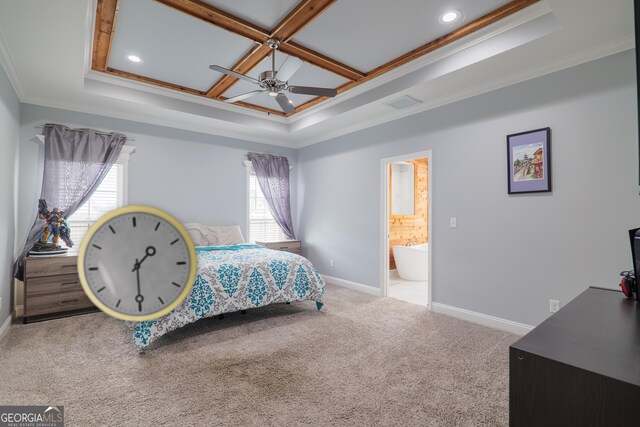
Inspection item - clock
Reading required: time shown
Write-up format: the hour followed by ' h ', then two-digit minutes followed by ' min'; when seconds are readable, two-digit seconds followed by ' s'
1 h 30 min
